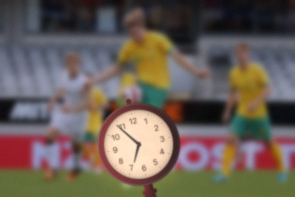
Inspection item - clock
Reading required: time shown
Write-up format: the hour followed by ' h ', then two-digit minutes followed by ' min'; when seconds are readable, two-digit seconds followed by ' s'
6 h 54 min
